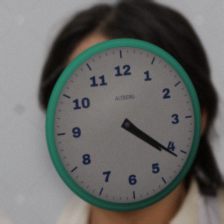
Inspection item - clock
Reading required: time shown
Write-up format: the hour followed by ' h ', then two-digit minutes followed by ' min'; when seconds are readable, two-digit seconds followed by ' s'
4 h 21 min
